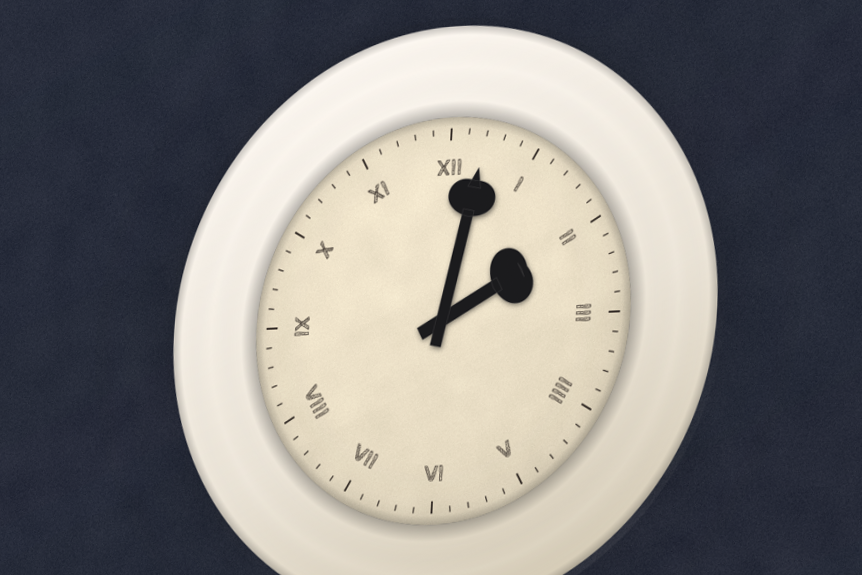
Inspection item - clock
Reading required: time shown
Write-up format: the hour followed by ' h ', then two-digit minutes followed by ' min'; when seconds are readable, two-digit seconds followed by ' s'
2 h 02 min
